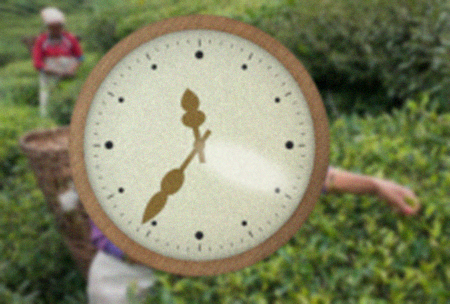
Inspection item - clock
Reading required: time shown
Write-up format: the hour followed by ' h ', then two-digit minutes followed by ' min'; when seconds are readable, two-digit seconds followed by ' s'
11 h 36 min
